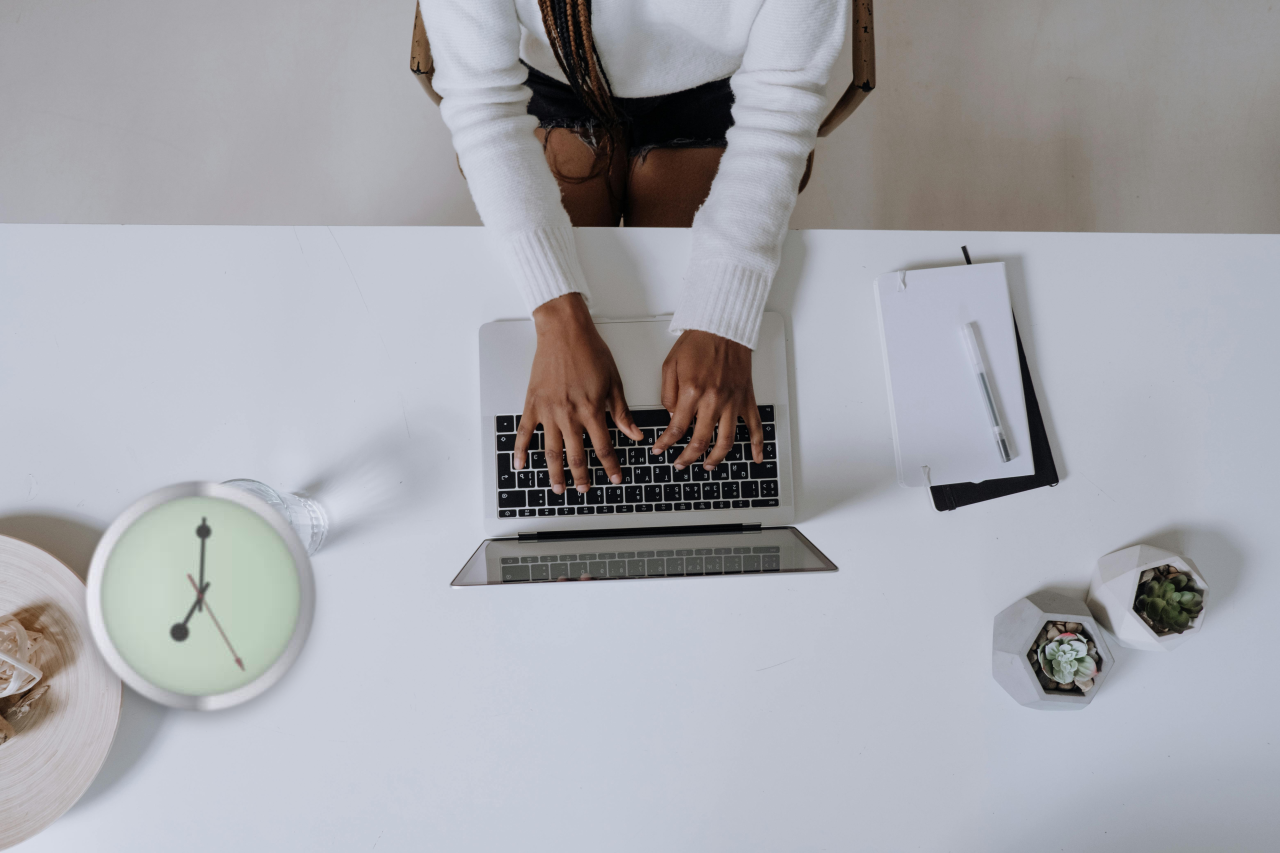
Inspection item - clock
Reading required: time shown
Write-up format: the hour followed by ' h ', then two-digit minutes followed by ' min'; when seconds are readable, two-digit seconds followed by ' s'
7 h 00 min 25 s
